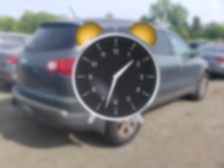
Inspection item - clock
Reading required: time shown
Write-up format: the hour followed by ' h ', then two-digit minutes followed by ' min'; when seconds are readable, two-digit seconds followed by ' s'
1 h 33 min
